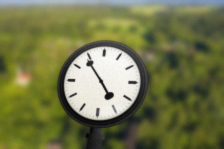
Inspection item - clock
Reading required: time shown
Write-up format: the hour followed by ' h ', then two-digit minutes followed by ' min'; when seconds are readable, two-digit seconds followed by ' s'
4 h 54 min
